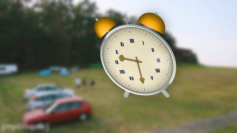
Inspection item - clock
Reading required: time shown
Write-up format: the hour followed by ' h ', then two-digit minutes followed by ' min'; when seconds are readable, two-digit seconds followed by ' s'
9 h 30 min
